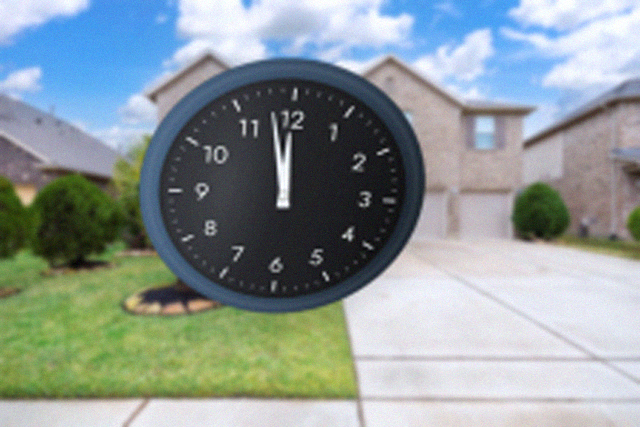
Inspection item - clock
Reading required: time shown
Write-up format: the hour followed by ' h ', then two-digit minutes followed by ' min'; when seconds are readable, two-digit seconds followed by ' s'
11 h 58 min
